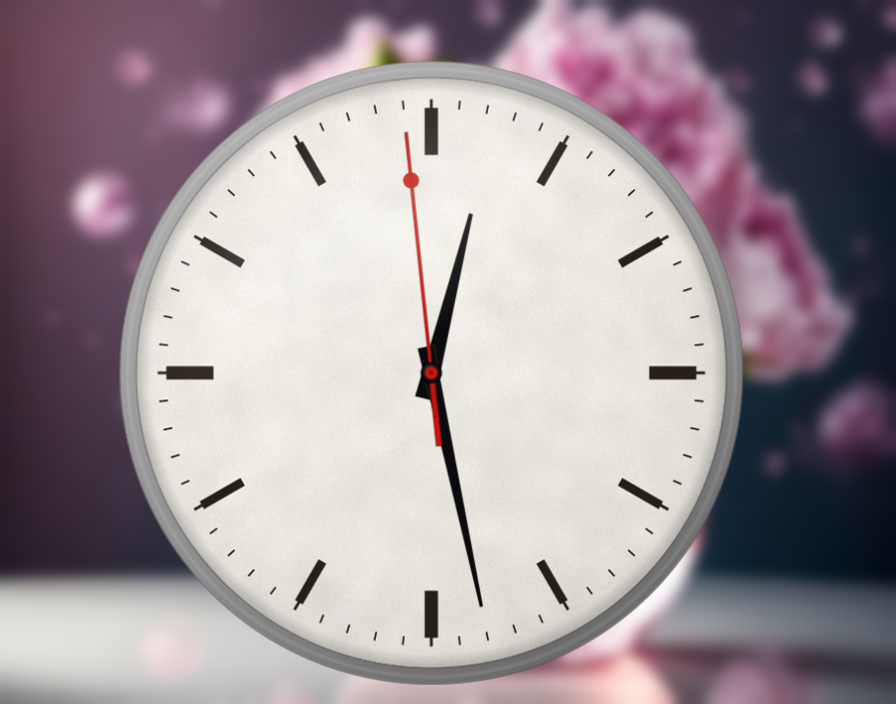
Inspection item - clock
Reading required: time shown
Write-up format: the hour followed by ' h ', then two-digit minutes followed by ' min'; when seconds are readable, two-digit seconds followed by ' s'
12 h 27 min 59 s
